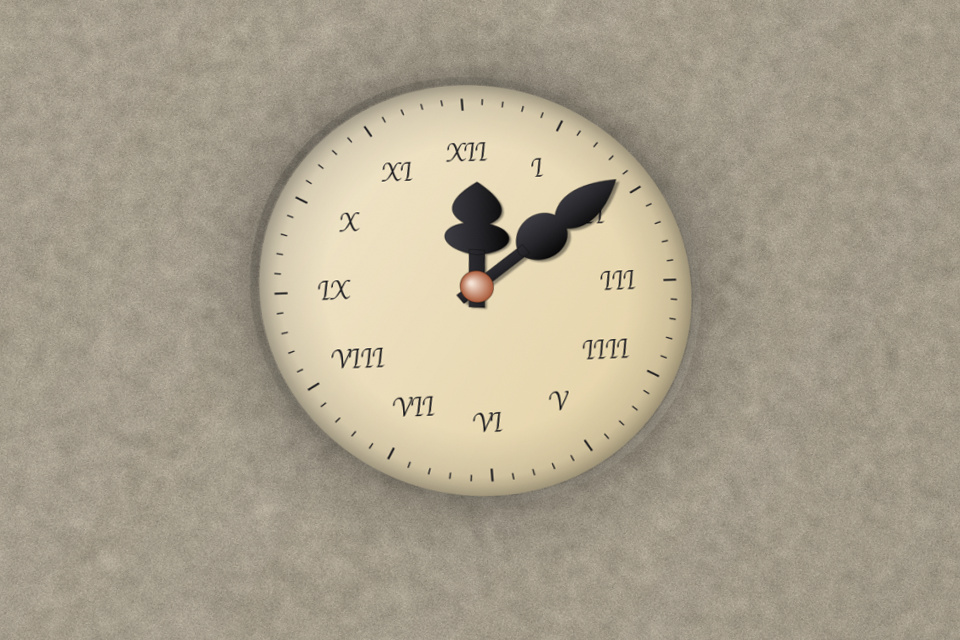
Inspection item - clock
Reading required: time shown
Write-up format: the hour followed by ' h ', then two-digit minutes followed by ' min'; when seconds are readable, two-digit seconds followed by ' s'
12 h 09 min
